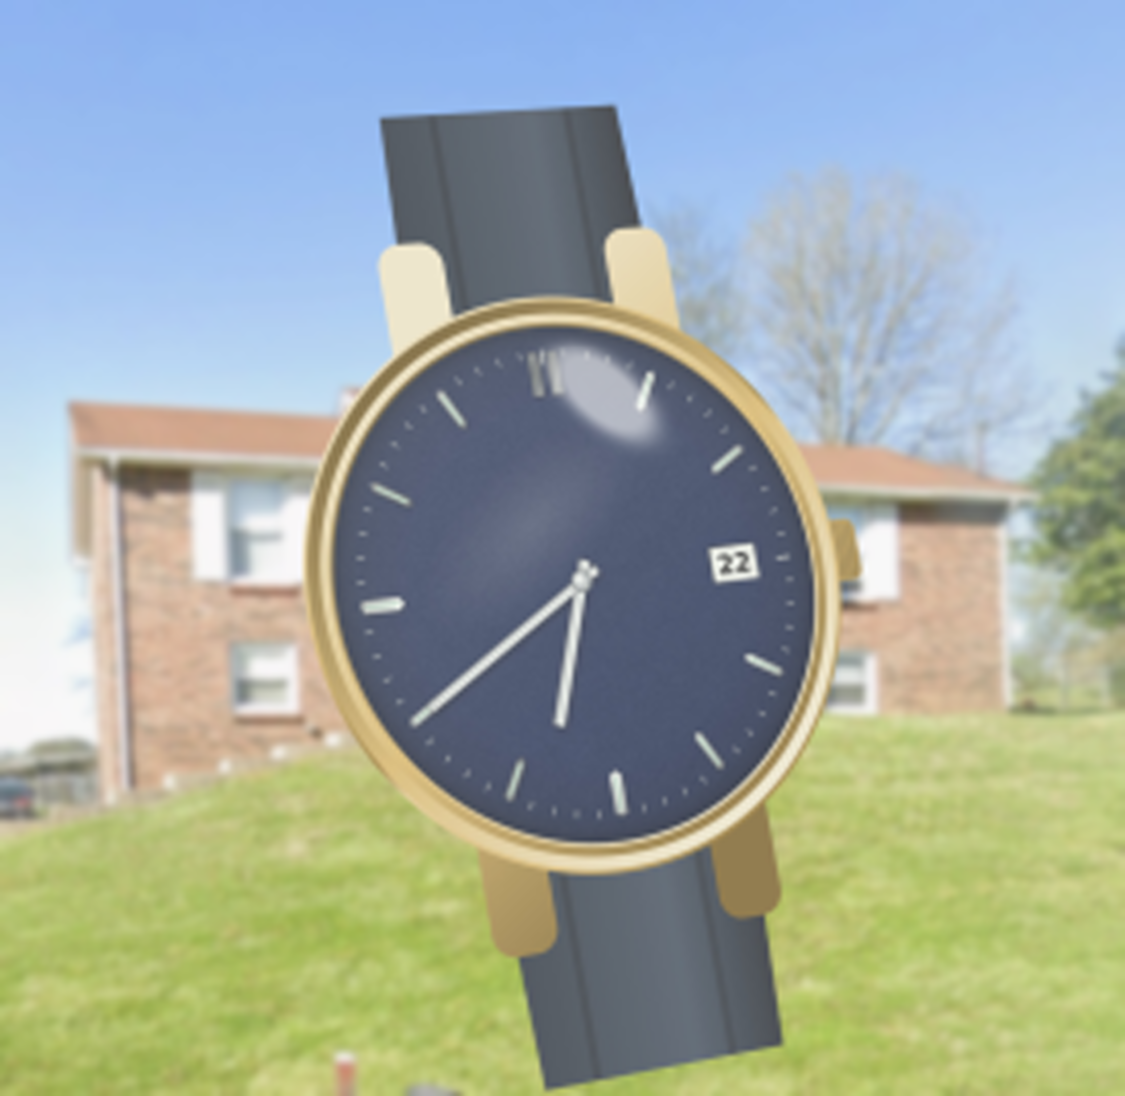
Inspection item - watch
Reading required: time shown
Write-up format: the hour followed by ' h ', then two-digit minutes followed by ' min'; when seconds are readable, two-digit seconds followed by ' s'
6 h 40 min
